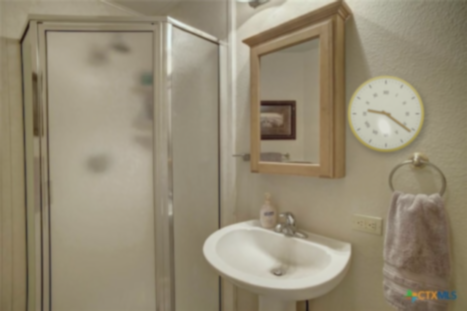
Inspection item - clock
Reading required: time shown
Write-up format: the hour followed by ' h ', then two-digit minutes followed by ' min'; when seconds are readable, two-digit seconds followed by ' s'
9 h 21 min
